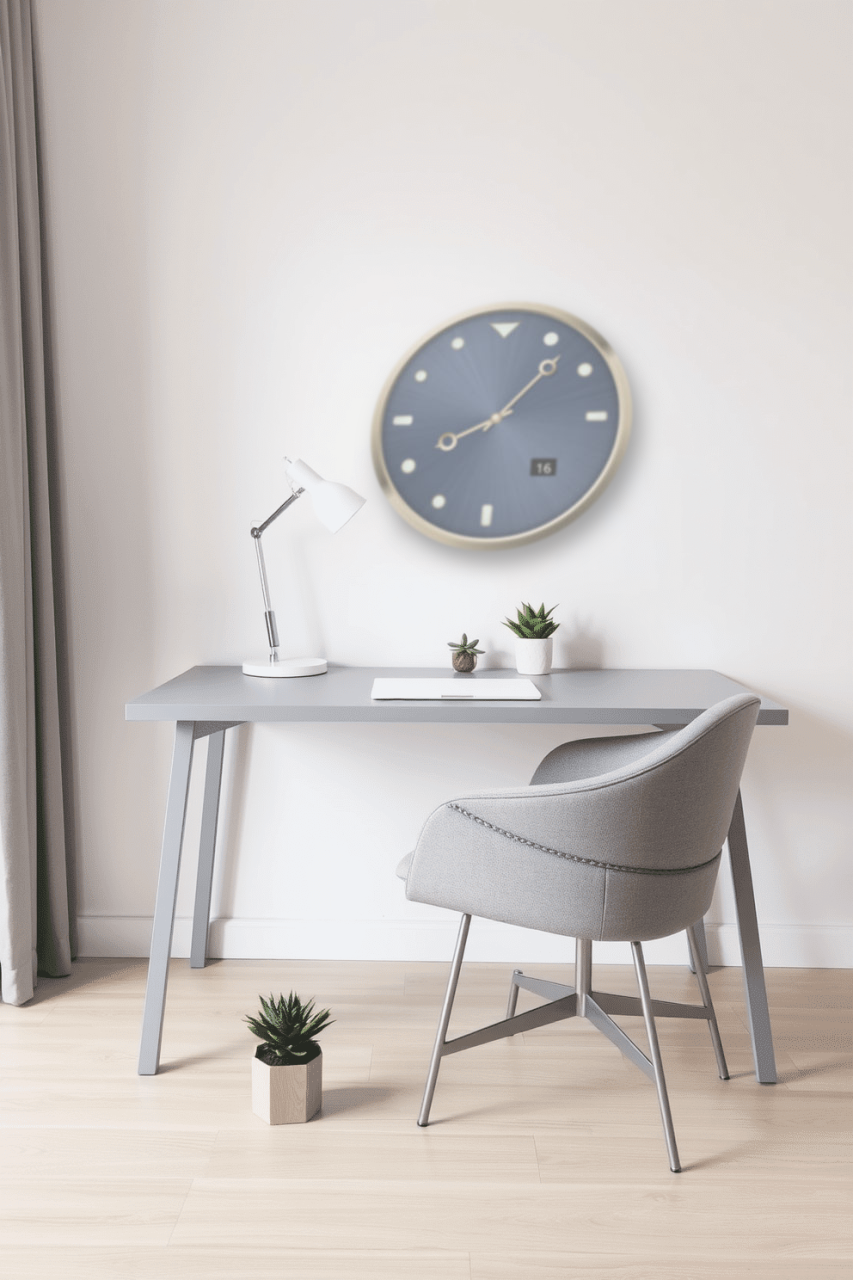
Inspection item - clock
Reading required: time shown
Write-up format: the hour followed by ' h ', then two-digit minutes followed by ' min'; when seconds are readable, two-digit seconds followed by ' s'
8 h 07 min
